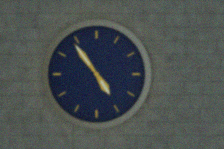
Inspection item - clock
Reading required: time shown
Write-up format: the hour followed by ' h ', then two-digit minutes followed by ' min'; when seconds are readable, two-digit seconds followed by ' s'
4 h 54 min
